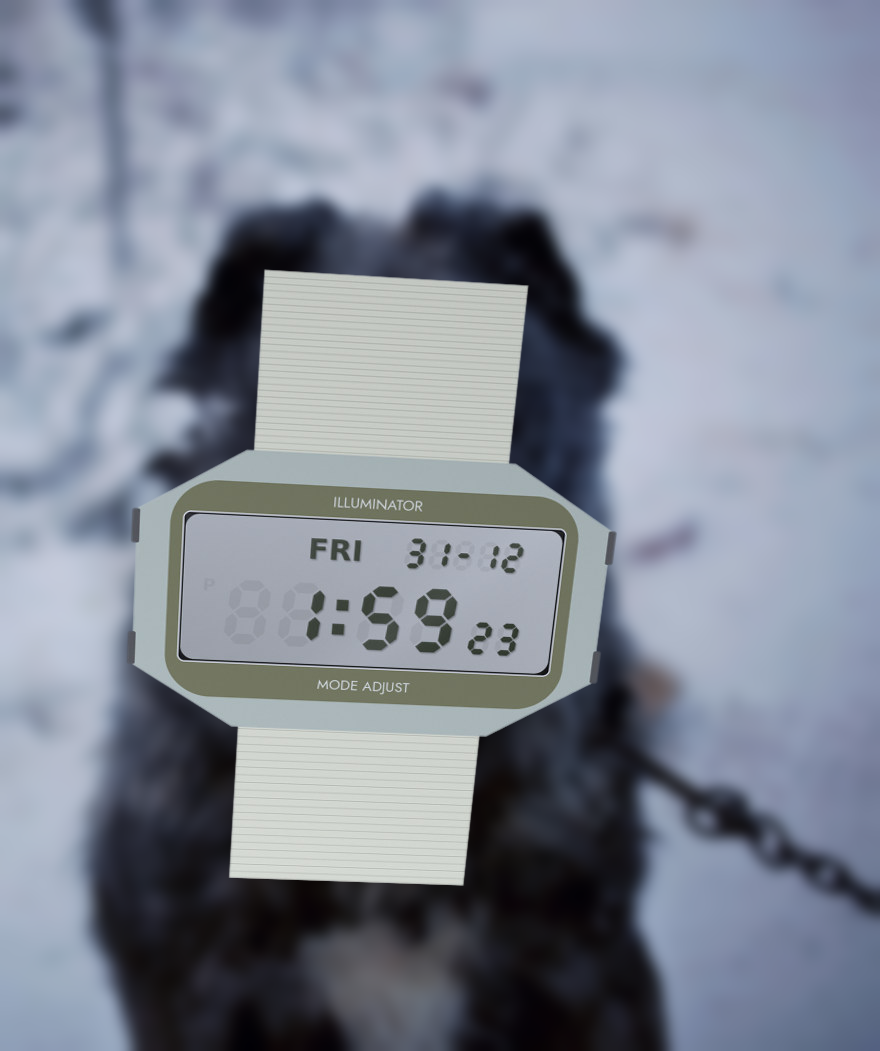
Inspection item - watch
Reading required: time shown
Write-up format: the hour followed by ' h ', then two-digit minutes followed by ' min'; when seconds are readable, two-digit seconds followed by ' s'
1 h 59 min 23 s
